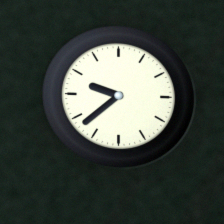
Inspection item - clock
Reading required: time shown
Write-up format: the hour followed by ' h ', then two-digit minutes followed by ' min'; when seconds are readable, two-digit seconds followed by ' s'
9 h 38 min
